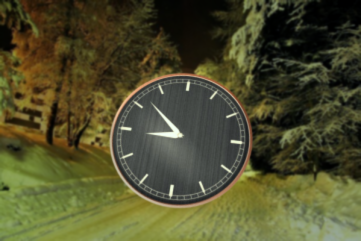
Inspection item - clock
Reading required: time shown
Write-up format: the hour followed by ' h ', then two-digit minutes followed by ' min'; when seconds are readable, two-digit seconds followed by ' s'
8 h 52 min
